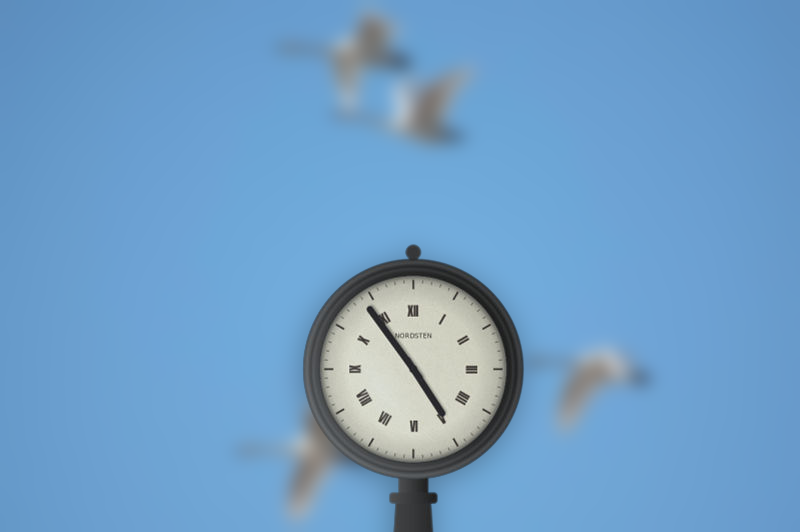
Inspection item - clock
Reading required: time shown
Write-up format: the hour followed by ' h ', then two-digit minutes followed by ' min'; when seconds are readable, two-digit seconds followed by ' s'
4 h 54 min
